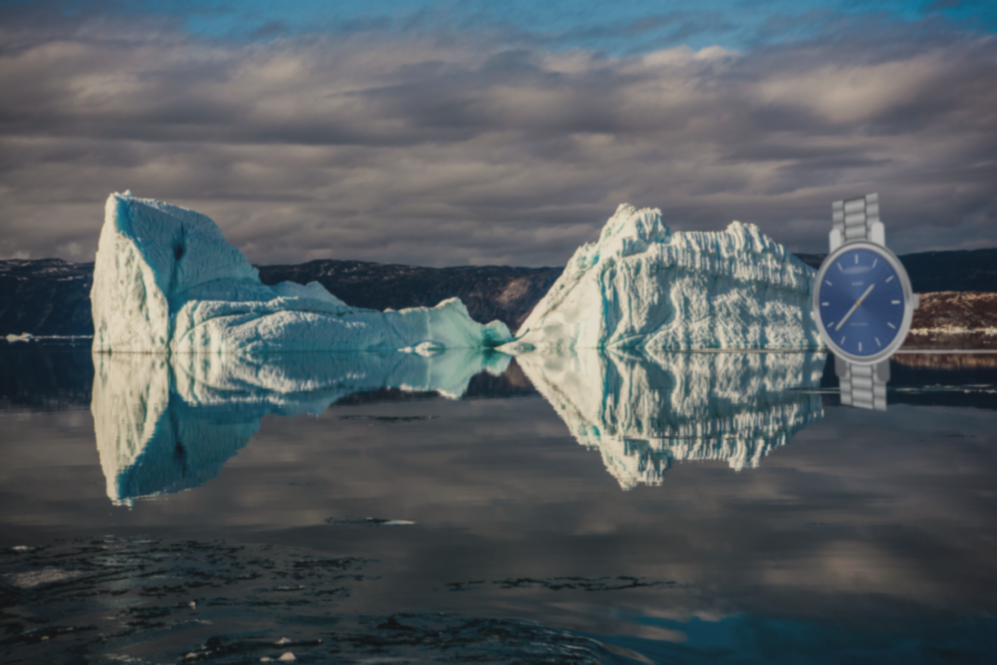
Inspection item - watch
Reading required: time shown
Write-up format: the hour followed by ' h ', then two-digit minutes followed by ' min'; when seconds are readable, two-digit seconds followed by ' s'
1 h 38 min
